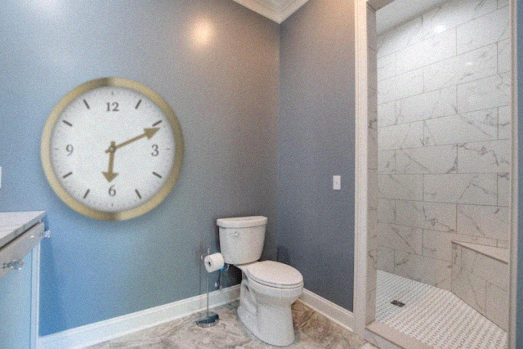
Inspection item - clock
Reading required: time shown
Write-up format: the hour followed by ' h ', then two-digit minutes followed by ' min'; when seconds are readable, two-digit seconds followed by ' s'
6 h 11 min
